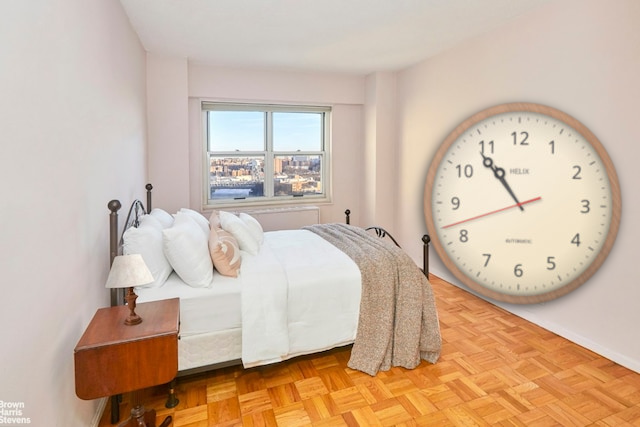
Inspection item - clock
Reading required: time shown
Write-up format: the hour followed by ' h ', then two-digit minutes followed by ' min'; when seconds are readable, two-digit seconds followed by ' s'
10 h 53 min 42 s
